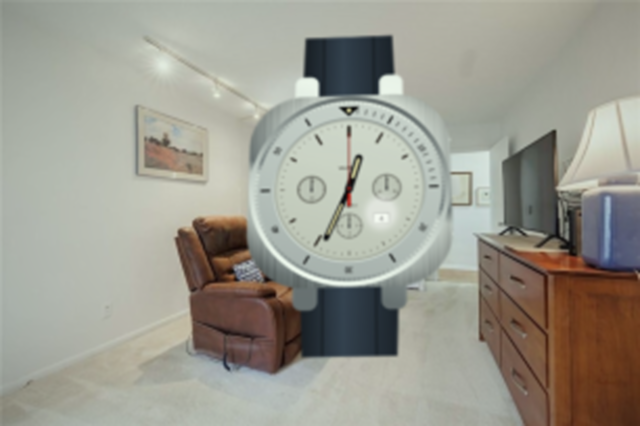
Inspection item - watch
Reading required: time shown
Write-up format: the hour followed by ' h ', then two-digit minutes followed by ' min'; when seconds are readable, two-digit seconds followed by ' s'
12 h 34 min
